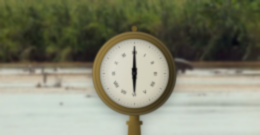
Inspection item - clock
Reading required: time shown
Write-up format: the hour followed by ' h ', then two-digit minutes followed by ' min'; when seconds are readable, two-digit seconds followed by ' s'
6 h 00 min
